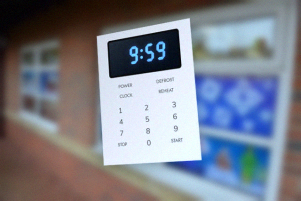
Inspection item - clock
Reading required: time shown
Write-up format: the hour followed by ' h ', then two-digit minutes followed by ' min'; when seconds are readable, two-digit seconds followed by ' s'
9 h 59 min
